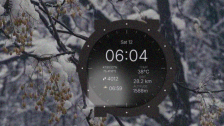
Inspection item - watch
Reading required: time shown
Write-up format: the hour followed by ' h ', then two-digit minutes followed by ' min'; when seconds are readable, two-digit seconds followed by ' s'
6 h 04 min
